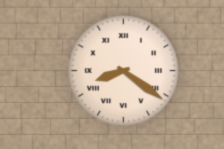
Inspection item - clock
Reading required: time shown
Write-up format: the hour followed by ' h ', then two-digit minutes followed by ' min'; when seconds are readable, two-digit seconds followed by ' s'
8 h 21 min
